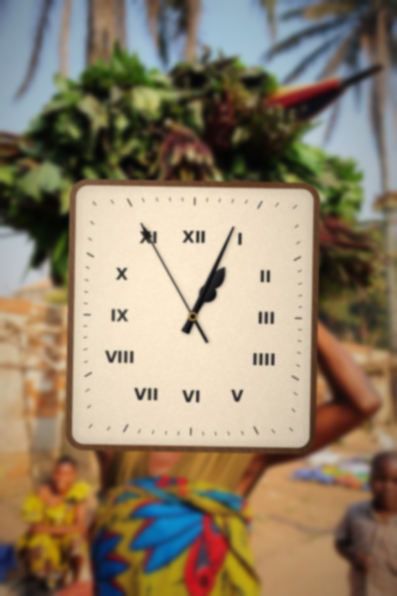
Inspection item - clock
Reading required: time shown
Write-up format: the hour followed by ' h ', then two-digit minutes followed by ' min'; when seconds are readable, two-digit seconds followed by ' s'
1 h 03 min 55 s
